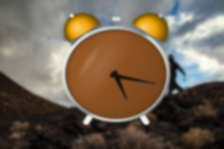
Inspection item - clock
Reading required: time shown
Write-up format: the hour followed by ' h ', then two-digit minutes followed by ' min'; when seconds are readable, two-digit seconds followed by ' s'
5 h 17 min
